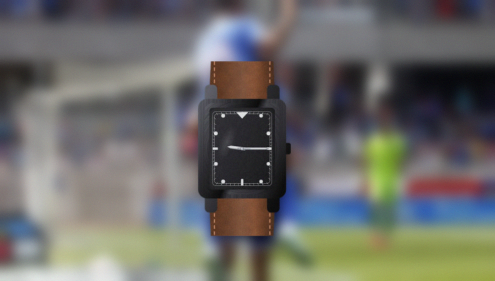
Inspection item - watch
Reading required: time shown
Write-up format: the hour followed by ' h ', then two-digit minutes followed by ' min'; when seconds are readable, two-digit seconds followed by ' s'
9 h 15 min
